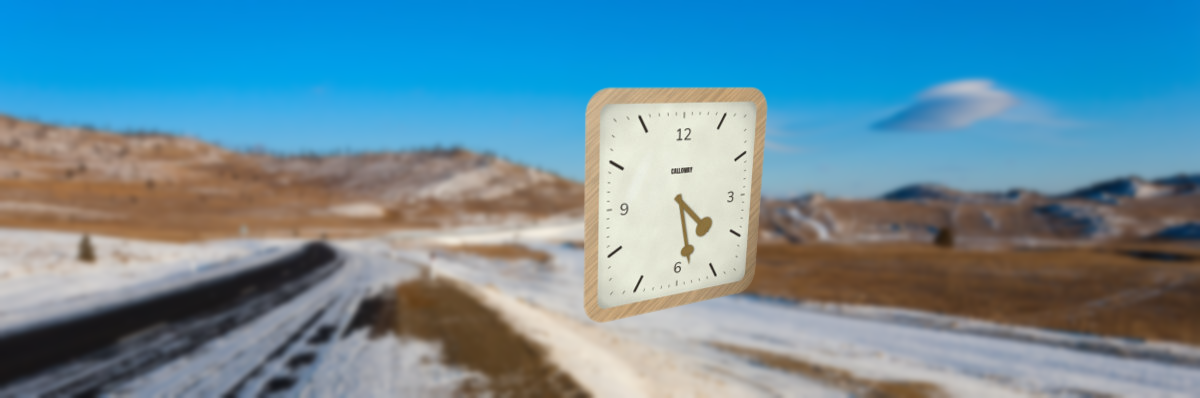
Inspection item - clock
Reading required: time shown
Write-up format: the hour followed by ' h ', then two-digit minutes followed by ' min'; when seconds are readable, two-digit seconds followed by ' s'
4 h 28 min
